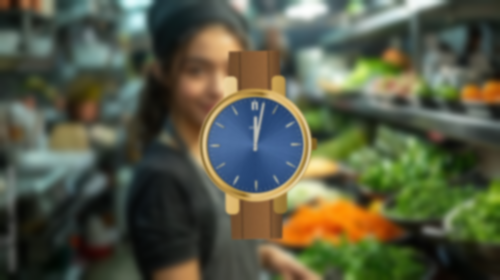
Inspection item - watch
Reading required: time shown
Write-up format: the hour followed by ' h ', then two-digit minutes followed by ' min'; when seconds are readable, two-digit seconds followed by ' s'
12 h 02 min
